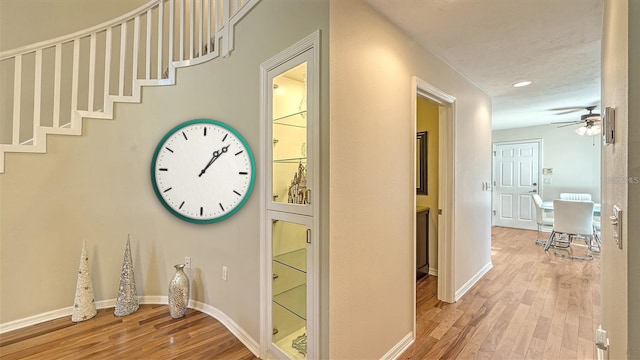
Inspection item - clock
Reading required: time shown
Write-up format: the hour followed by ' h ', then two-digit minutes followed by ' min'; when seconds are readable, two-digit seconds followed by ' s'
1 h 07 min
